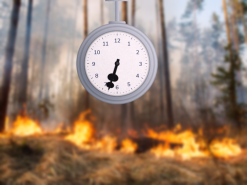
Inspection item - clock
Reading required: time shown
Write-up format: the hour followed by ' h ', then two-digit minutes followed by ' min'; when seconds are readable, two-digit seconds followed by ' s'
6 h 33 min
